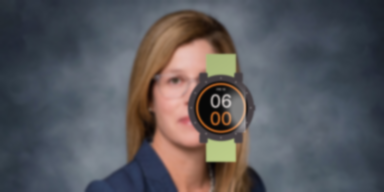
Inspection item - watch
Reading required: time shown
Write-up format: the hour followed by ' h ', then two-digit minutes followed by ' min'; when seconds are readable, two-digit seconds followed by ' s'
6 h 00 min
